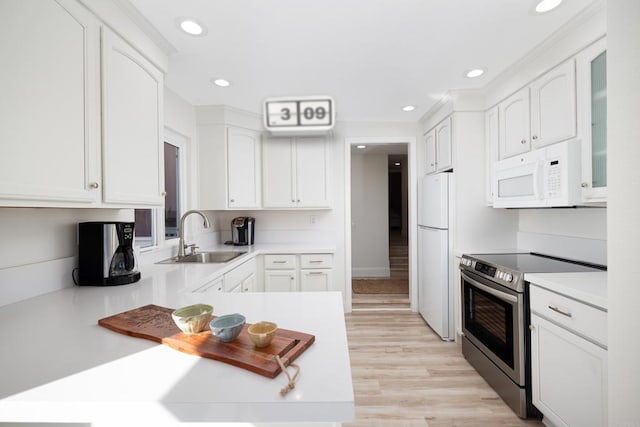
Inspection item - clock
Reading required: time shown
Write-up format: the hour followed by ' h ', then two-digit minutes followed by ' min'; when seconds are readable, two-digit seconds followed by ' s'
3 h 09 min
